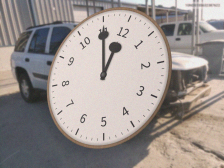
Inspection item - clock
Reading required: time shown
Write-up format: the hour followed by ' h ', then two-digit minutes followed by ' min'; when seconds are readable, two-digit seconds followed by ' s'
11 h 55 min
